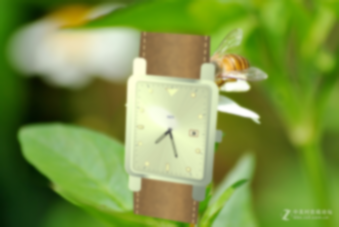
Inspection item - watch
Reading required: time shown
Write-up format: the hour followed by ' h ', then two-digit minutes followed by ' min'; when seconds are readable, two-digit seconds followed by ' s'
7 h 27 min
